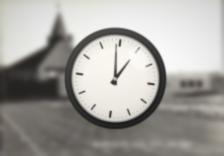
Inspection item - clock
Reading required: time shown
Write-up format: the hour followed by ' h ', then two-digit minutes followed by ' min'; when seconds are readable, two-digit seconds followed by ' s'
12 h 59 min
